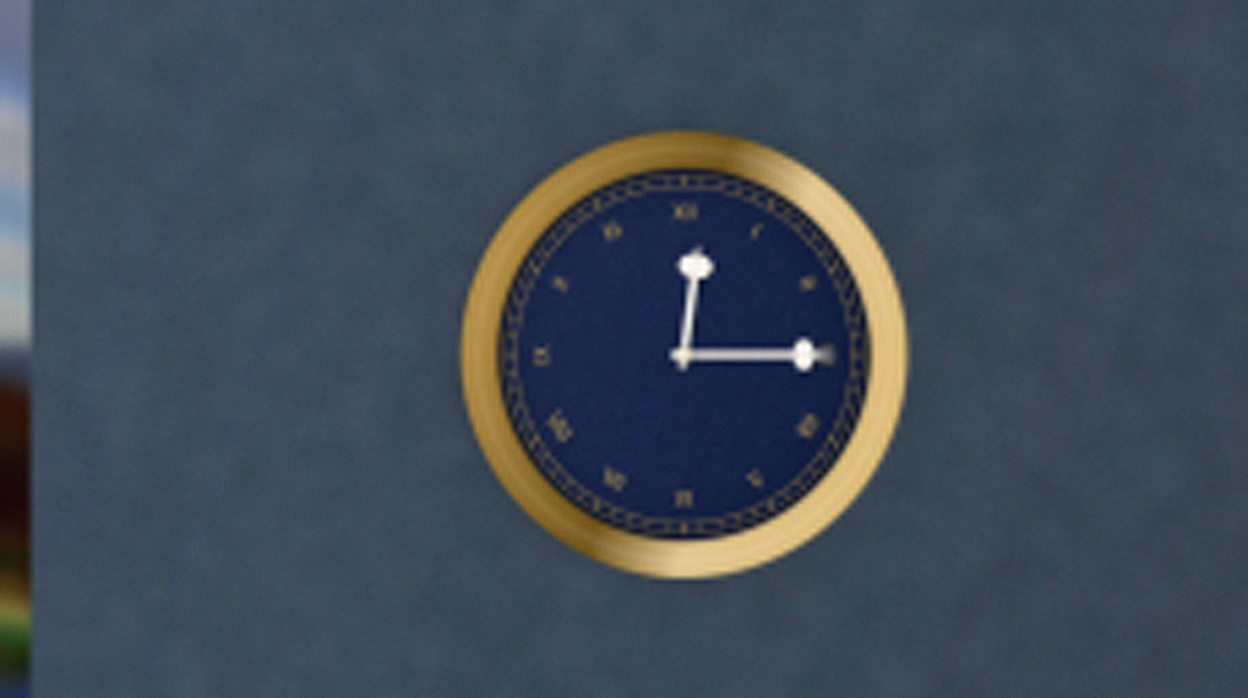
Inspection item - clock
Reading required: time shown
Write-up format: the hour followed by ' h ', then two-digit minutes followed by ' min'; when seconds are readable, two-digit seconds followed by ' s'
12 h 15 min
